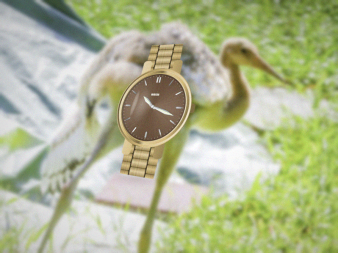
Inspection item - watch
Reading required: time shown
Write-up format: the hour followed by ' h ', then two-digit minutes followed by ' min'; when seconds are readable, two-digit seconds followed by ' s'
10 h 18 min
